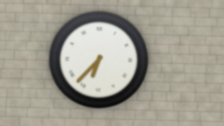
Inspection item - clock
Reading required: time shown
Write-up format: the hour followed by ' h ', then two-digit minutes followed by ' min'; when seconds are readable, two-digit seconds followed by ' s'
6 h 37 min
